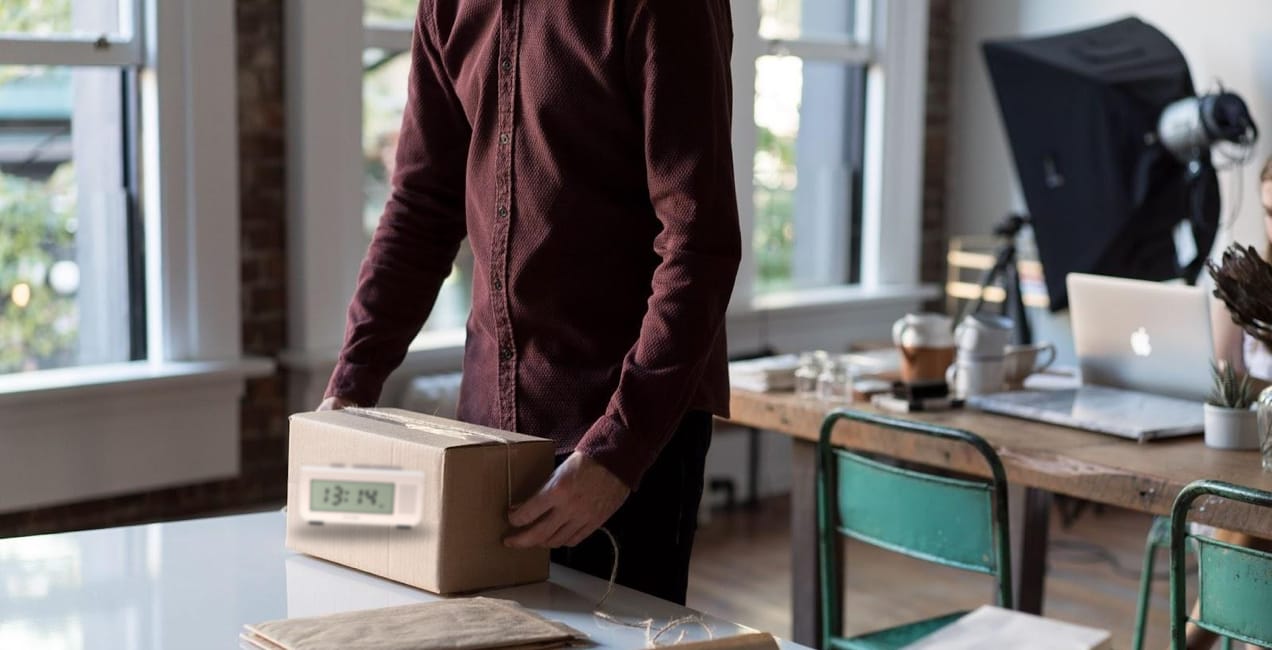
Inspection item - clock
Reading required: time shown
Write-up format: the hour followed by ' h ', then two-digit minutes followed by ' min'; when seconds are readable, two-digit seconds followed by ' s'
13 h 14 min
